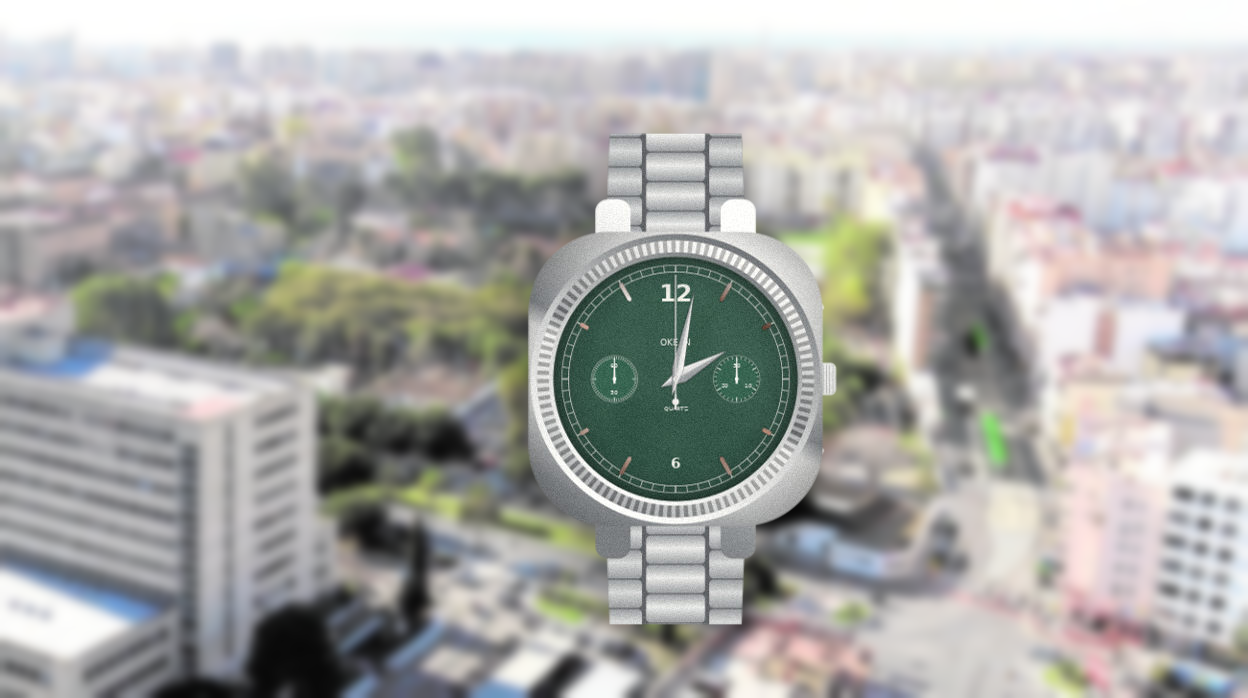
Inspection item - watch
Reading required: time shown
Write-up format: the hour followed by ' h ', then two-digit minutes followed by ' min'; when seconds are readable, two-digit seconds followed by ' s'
2 h 02 min
